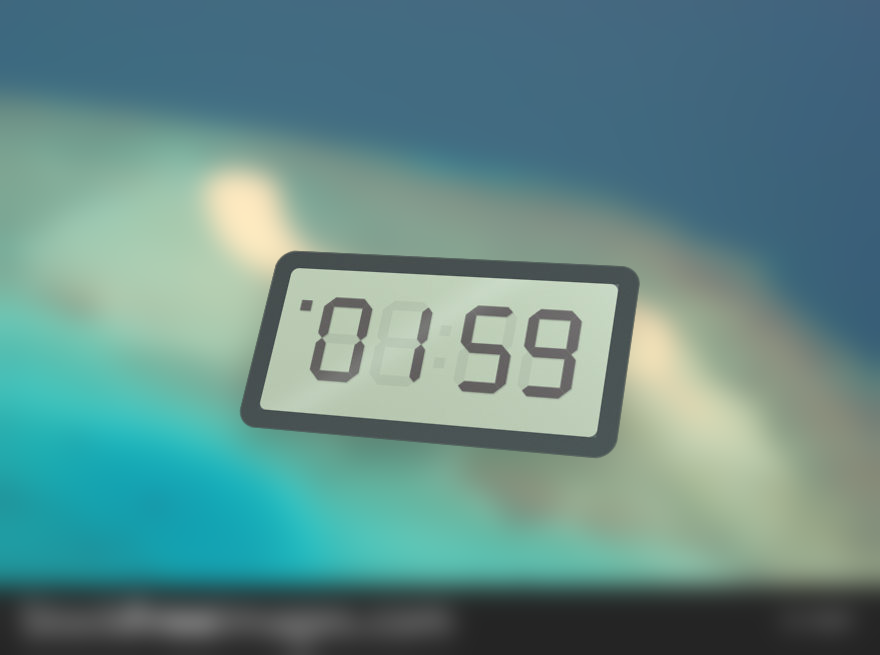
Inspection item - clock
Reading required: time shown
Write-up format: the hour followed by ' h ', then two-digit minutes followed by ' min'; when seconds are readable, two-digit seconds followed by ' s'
1 h 59 min
